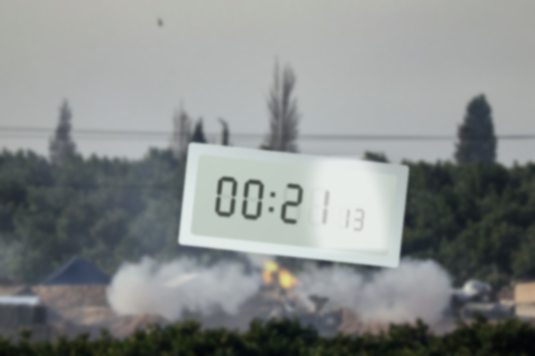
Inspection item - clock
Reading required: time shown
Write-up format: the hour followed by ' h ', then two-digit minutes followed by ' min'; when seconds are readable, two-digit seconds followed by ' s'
0 h 21 min 13 s
